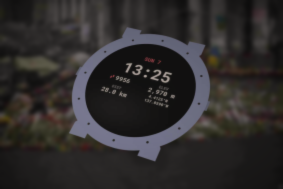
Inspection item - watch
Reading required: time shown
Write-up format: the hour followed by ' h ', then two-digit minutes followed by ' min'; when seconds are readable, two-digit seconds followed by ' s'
13 h 25 min
